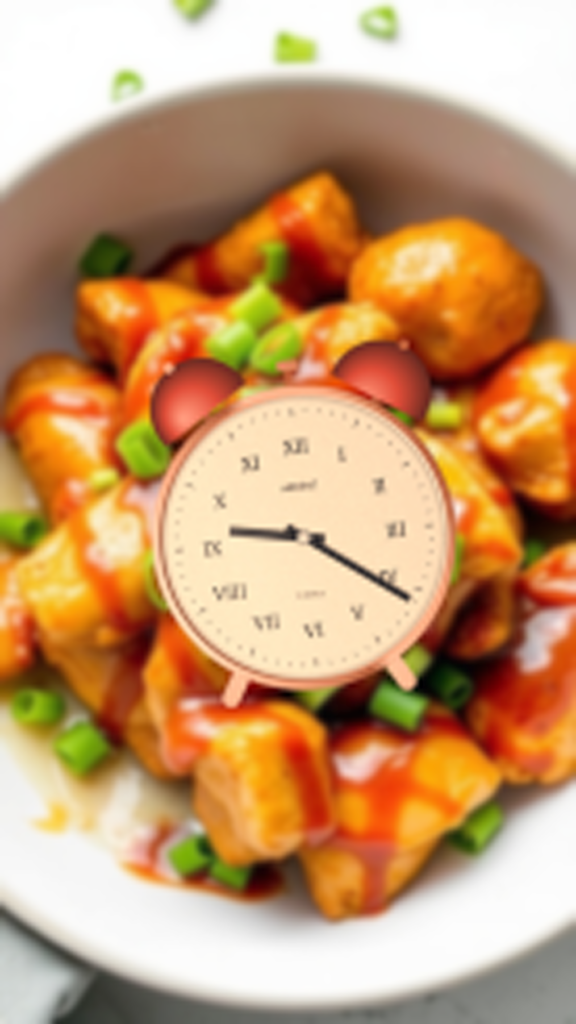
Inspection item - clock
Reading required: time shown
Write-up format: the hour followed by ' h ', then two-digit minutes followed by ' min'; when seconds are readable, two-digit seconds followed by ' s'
9 h 21 min
